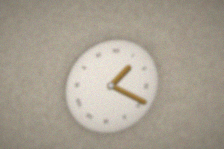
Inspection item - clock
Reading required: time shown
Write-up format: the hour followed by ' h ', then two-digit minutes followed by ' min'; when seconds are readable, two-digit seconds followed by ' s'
1 h 19 min
